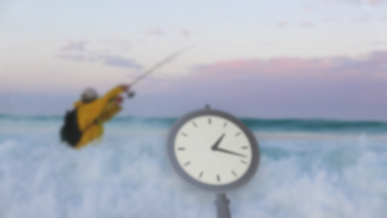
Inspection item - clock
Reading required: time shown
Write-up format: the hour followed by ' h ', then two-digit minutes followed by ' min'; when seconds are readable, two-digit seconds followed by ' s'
1 h 18 min
